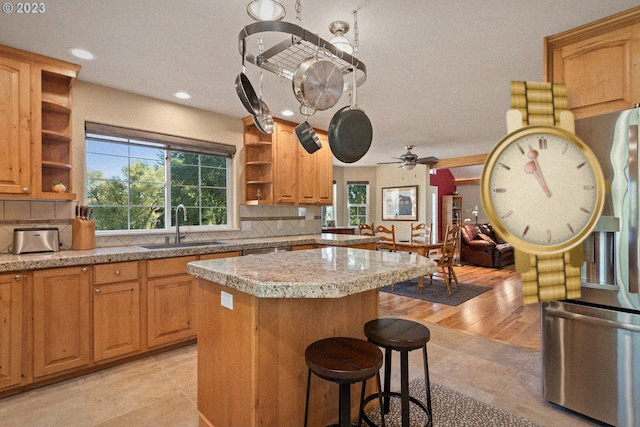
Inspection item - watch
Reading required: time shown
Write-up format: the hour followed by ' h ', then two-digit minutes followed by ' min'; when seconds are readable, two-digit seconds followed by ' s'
10 h 57 min
